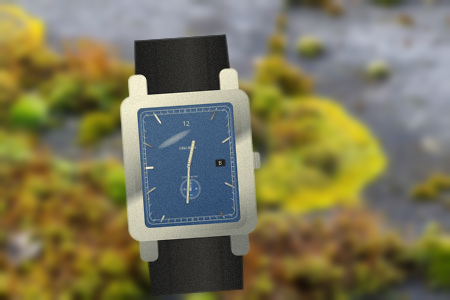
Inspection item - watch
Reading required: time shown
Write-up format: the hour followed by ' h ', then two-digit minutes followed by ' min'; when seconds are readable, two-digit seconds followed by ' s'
12 h 31 min
